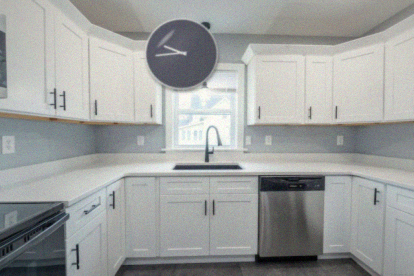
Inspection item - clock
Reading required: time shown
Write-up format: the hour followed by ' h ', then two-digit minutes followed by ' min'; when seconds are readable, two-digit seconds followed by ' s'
9 h 44 min
